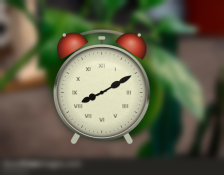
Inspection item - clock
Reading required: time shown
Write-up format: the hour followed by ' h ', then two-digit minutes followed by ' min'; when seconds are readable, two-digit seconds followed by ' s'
8 h 10 min
